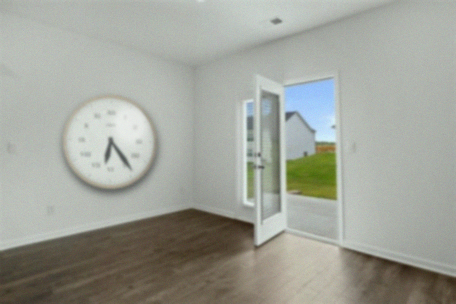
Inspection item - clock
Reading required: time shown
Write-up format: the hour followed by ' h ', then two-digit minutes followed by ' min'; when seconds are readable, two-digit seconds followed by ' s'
6 h 24 min
